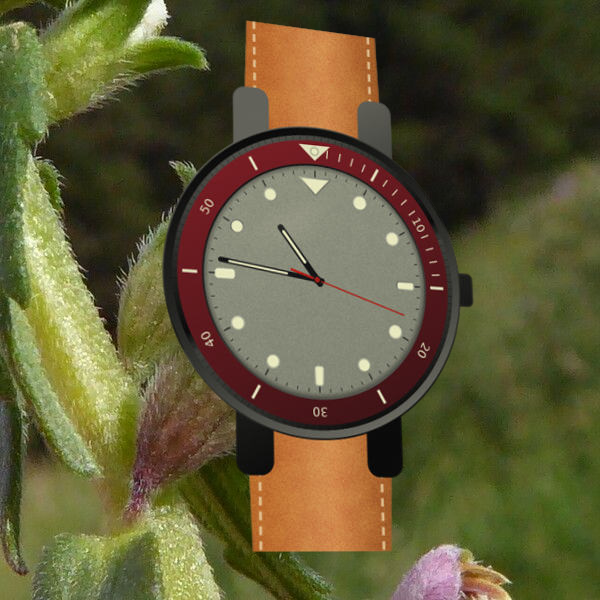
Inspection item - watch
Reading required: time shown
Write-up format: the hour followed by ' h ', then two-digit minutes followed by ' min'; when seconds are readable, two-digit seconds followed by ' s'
10 h 46 min 18 s
